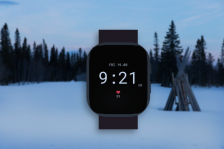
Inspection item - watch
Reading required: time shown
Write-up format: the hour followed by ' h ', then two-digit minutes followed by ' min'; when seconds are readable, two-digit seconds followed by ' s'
9 h 21 min
